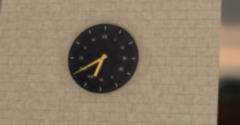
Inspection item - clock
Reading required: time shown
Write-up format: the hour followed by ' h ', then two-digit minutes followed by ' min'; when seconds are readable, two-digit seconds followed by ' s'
6 h 40 min
